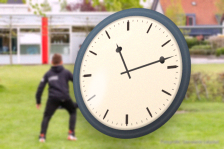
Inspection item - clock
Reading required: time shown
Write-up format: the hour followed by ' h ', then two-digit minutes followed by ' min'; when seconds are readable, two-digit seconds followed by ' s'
11 h 13 min
